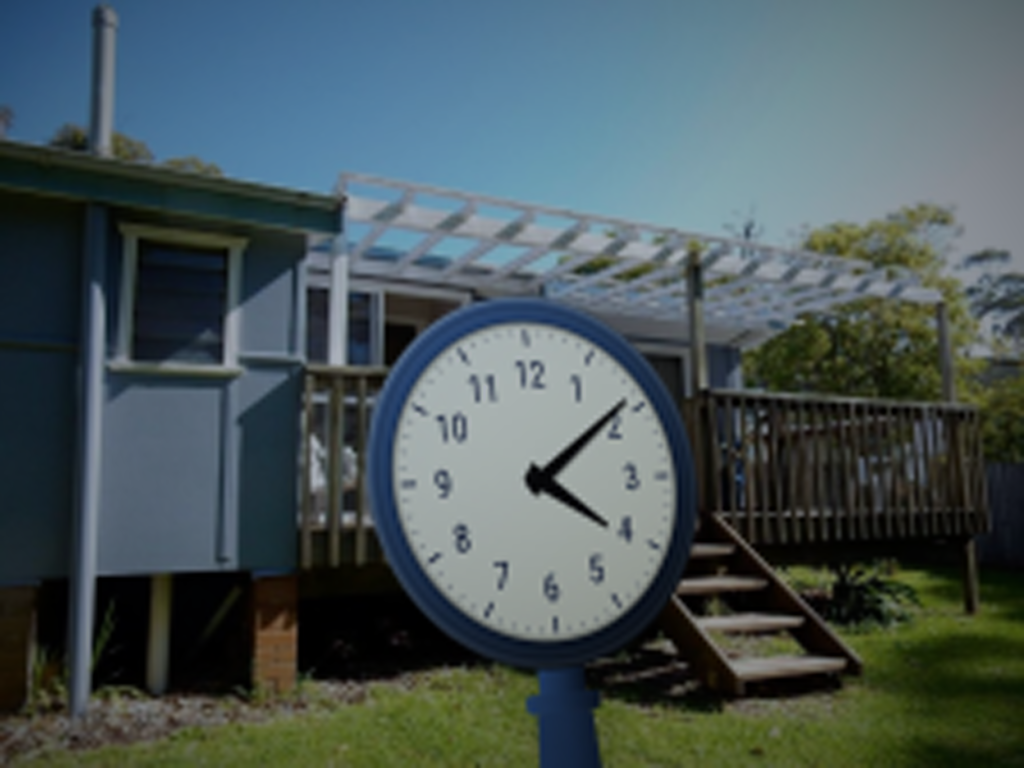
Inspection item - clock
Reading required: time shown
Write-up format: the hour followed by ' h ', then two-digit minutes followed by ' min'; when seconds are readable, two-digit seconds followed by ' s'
4 h 09 min
